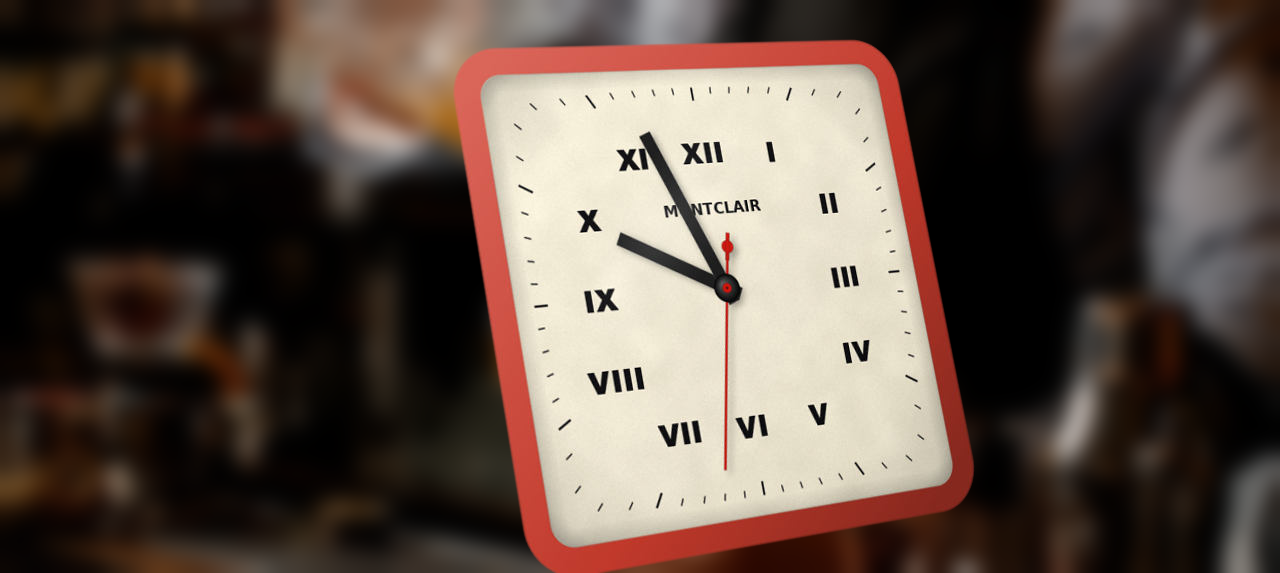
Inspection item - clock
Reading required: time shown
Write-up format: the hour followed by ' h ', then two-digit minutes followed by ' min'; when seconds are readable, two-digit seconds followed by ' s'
9 h 56 min 32 s
